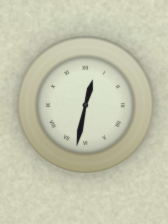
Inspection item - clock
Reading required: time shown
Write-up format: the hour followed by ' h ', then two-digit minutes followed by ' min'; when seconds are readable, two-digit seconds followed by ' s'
12 h 32 min
